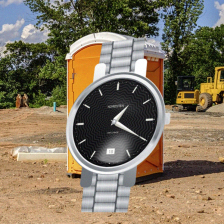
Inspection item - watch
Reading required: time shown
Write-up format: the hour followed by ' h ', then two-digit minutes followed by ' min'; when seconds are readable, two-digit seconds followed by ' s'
1 h 20 min
